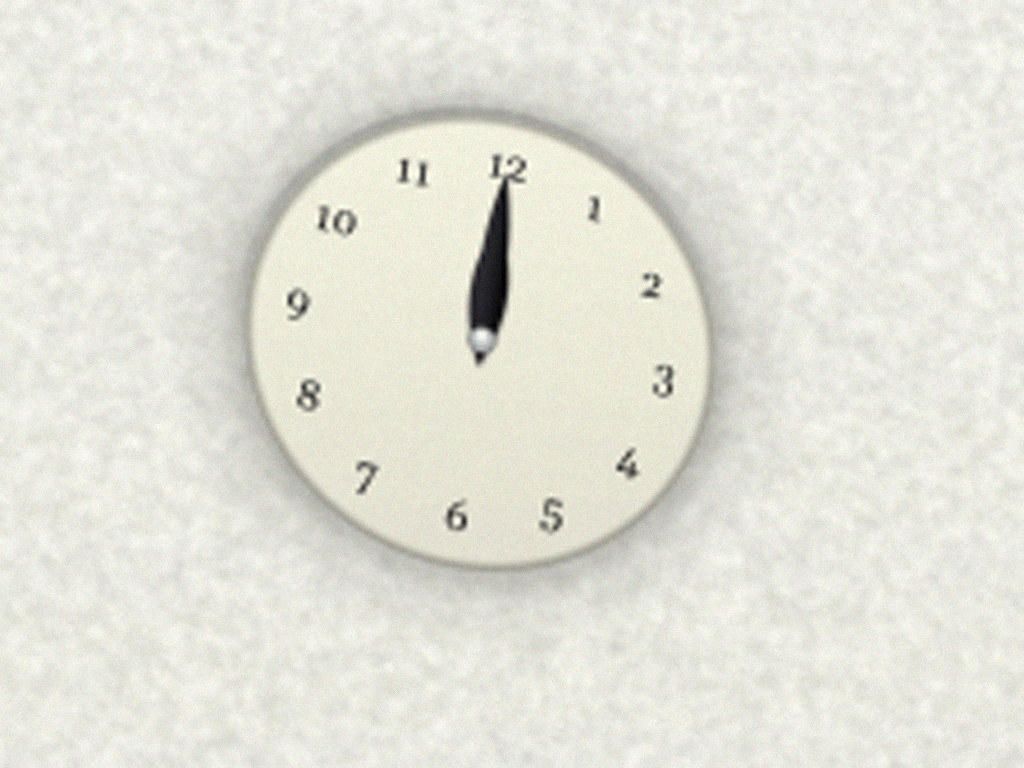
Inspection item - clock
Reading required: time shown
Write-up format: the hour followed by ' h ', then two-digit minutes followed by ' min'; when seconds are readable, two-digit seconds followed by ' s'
12 h 00 min
